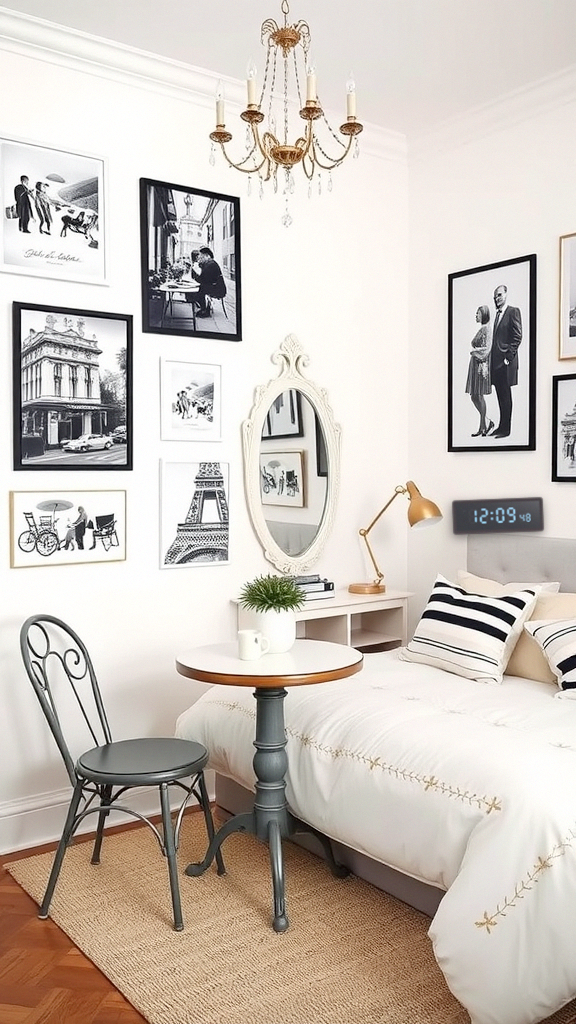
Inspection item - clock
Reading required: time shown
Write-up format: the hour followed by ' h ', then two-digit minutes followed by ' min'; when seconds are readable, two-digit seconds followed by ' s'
12 h 09 min
